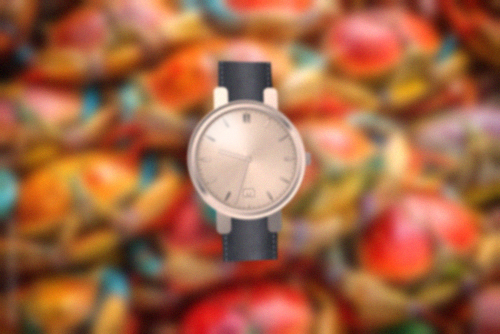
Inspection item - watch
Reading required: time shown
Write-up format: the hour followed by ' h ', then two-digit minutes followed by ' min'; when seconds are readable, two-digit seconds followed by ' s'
9 h 33 min
